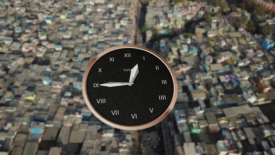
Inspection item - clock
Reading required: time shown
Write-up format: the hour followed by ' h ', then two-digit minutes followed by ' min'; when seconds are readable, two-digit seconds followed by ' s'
12 h 45 min
